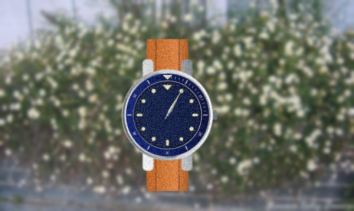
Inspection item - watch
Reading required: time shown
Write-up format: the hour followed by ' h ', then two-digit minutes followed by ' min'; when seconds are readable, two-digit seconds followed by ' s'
1 h 05 min
